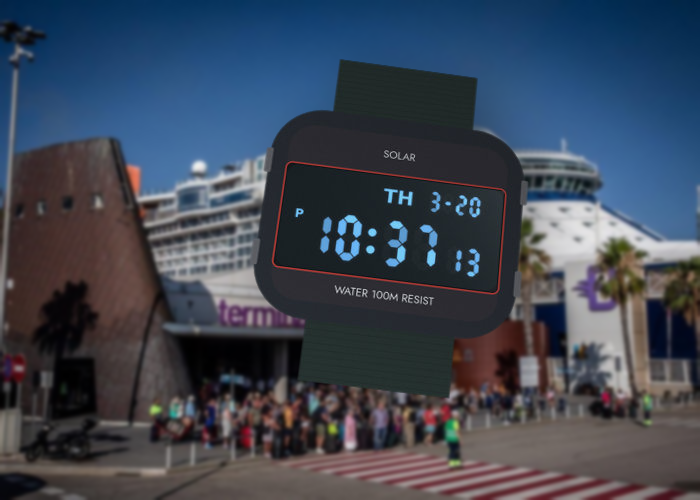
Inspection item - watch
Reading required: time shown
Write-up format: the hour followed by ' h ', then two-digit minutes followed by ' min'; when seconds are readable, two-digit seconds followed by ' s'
10 h 37 min 13 s
